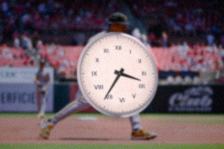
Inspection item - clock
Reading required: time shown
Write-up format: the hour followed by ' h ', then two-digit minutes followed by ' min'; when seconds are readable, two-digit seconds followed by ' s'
3 h 36 min
